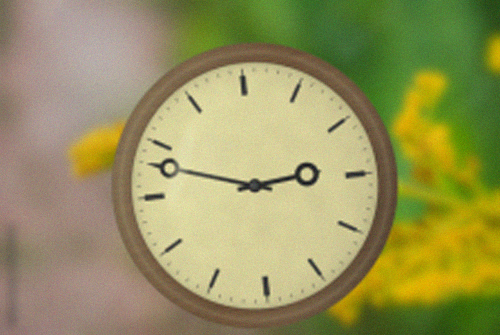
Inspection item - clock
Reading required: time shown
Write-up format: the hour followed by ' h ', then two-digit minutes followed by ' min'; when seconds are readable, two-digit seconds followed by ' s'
2 h 48 min
